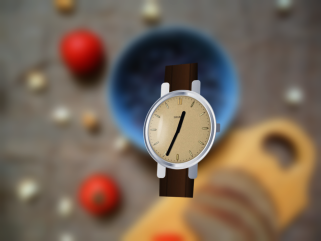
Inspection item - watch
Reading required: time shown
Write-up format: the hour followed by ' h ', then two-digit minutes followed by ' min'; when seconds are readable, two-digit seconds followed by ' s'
12 h 34 min
